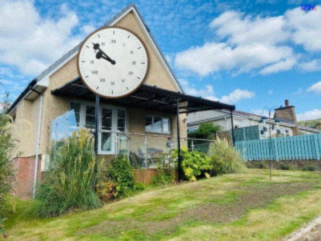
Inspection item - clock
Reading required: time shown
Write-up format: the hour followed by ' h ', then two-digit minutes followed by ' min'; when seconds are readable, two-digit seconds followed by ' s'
9 h 52 min
